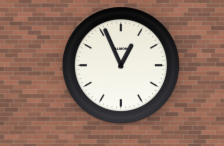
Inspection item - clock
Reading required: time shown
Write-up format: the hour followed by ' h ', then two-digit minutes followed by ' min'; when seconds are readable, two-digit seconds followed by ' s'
12 h 56 min
